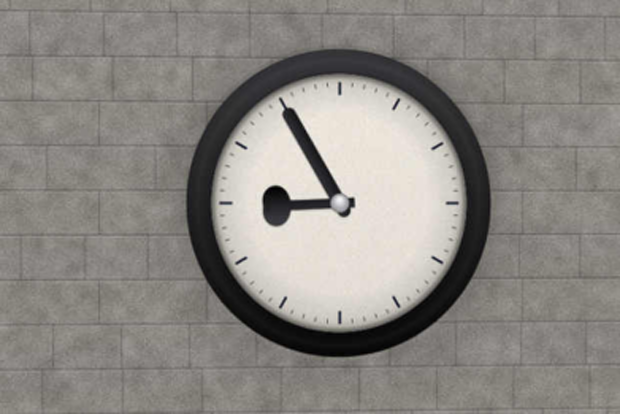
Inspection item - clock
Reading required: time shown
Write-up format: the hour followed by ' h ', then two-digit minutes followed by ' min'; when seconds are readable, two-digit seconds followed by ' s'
8 h 55 min
